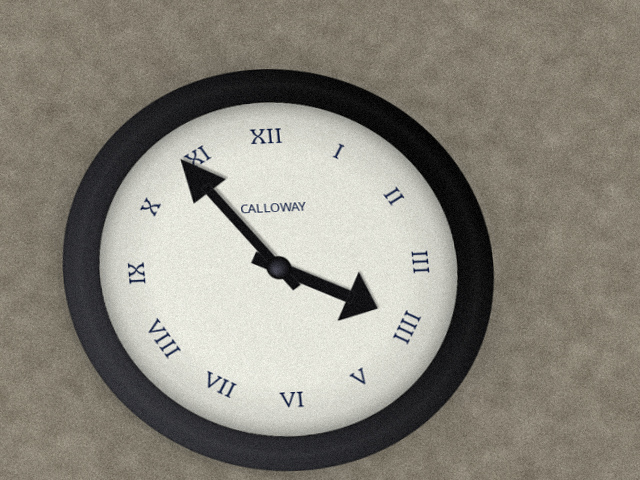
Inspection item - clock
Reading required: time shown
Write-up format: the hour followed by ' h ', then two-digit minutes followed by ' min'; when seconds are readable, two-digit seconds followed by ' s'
3 h 54 min
